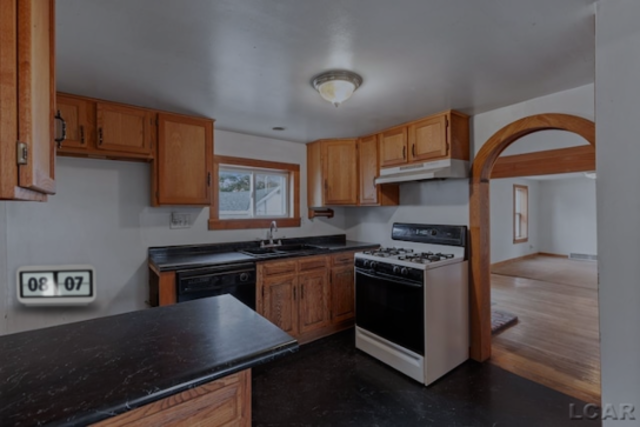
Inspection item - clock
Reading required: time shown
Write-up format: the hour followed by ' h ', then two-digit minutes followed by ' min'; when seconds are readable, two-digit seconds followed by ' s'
8 h 07 min
